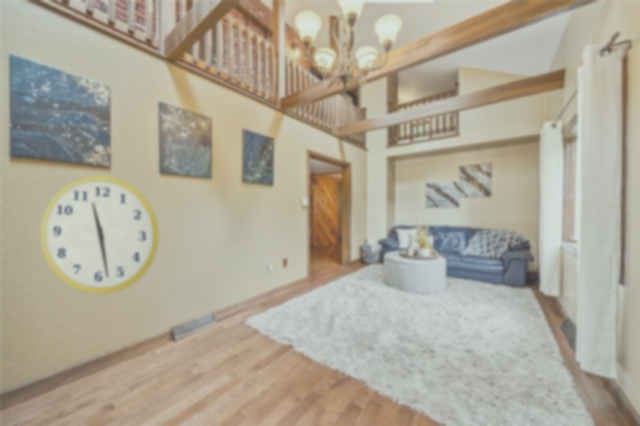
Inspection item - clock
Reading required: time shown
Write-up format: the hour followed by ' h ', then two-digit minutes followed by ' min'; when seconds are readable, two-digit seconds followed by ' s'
11 h 28 min
